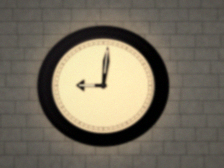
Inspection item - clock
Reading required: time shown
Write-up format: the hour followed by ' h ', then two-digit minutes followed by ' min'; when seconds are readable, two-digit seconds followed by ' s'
9 h 01 min
